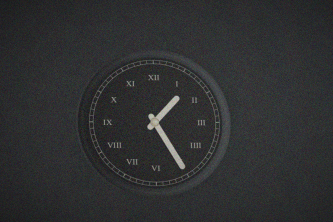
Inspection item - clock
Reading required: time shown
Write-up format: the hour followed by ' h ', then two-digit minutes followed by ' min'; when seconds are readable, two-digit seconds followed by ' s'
1 h 25 min
